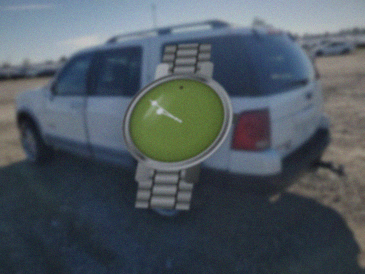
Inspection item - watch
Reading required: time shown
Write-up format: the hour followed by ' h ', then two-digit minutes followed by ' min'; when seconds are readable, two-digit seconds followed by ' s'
9 h 51 min
